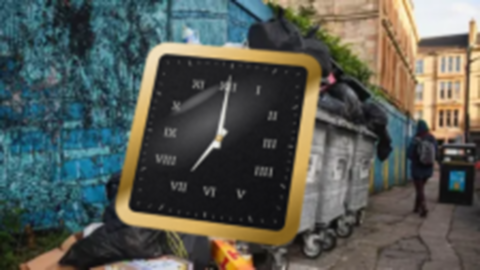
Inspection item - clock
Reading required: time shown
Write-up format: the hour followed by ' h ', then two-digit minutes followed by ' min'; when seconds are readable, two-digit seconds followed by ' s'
7 h 00 min
